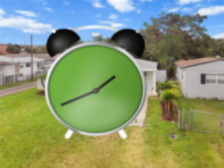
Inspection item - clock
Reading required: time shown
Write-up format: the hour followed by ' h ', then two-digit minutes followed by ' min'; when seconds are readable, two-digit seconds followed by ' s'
1 h 41 min
